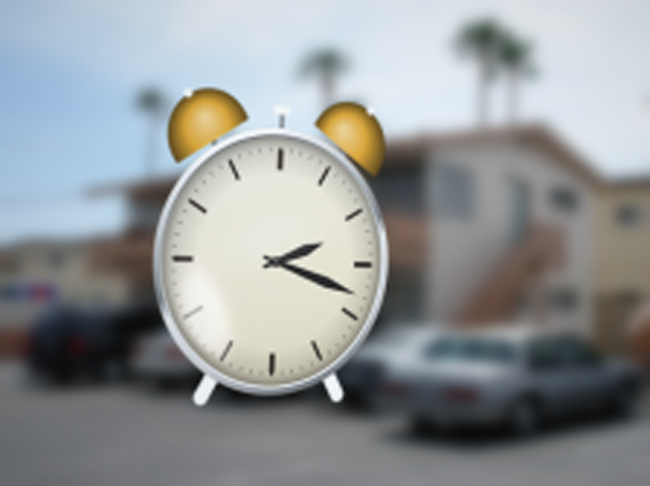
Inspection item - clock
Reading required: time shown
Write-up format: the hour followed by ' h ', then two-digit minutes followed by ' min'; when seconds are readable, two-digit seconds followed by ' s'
2 h 18 min
